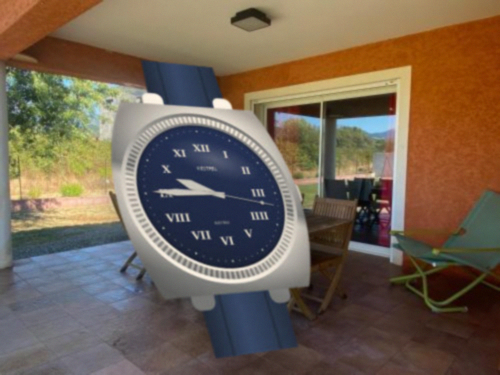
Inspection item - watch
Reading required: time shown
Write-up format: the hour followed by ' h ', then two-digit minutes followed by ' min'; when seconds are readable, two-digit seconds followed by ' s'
9 h 45 min 17 s
